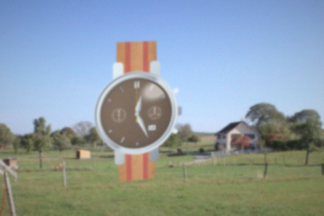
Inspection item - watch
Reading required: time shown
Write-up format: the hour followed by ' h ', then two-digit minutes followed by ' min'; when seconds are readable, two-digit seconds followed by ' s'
12 h 26 min
